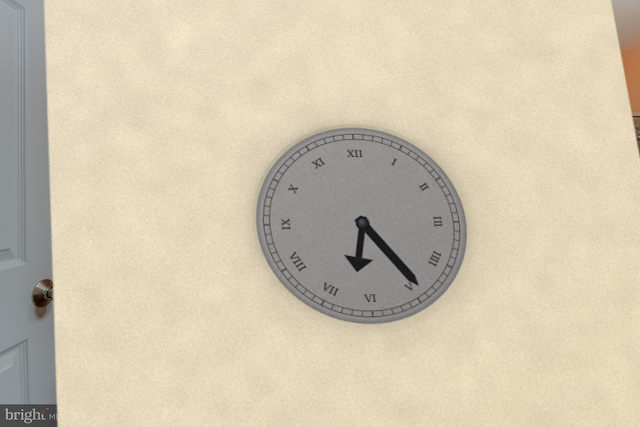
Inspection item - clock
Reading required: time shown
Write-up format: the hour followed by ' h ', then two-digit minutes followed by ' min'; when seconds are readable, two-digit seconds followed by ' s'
6 h 24 min
